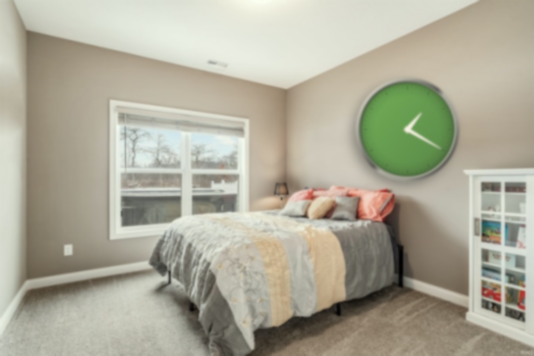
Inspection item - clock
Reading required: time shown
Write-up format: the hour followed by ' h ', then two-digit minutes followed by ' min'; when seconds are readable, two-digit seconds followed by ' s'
1 h 20 min
